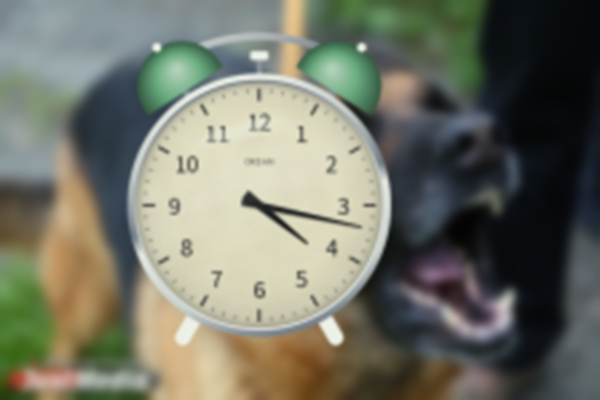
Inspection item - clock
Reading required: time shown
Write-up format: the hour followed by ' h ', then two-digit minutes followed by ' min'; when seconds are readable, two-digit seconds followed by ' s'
4 h 17 min
